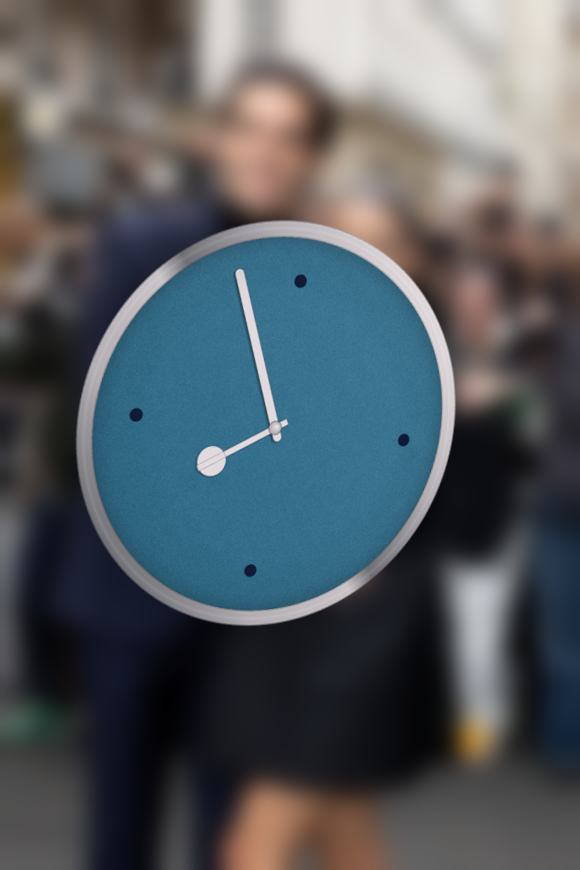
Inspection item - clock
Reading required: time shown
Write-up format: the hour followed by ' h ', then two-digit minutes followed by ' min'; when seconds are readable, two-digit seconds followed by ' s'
7 h 56 min
